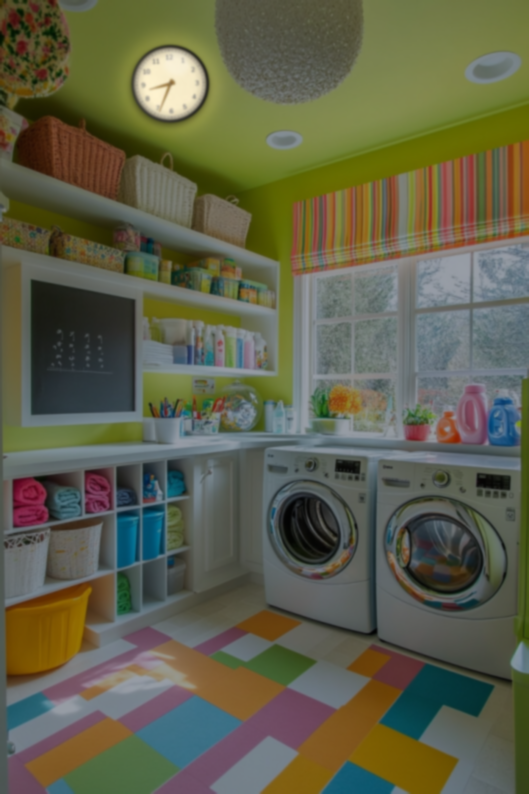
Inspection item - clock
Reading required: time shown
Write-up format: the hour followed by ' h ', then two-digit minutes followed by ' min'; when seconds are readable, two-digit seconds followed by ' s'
8 h 34 min
